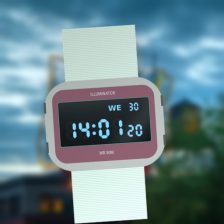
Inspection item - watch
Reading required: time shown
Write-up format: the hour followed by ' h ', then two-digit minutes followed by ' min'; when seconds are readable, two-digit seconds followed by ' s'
14 h 01 min 20 s
